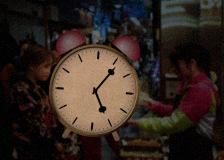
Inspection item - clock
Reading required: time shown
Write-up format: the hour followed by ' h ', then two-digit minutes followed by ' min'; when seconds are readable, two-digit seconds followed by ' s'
5 h 06 min
